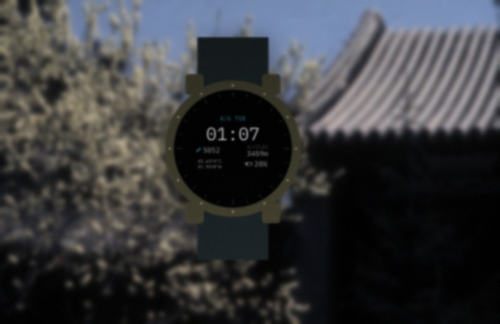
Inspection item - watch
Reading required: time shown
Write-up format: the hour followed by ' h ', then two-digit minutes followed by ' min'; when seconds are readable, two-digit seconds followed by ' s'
1 h 07 min
